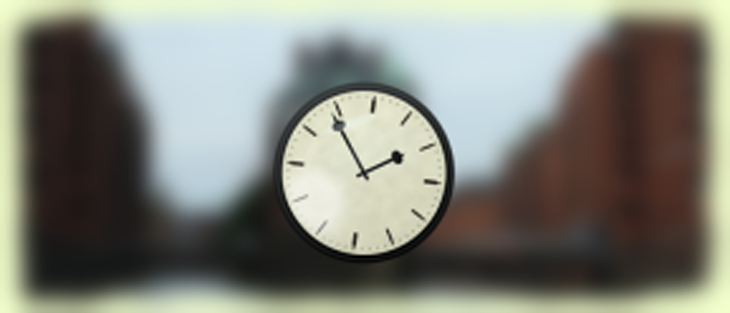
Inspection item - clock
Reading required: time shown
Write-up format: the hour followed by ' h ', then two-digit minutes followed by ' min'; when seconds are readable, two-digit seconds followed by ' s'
1 h 54 min
